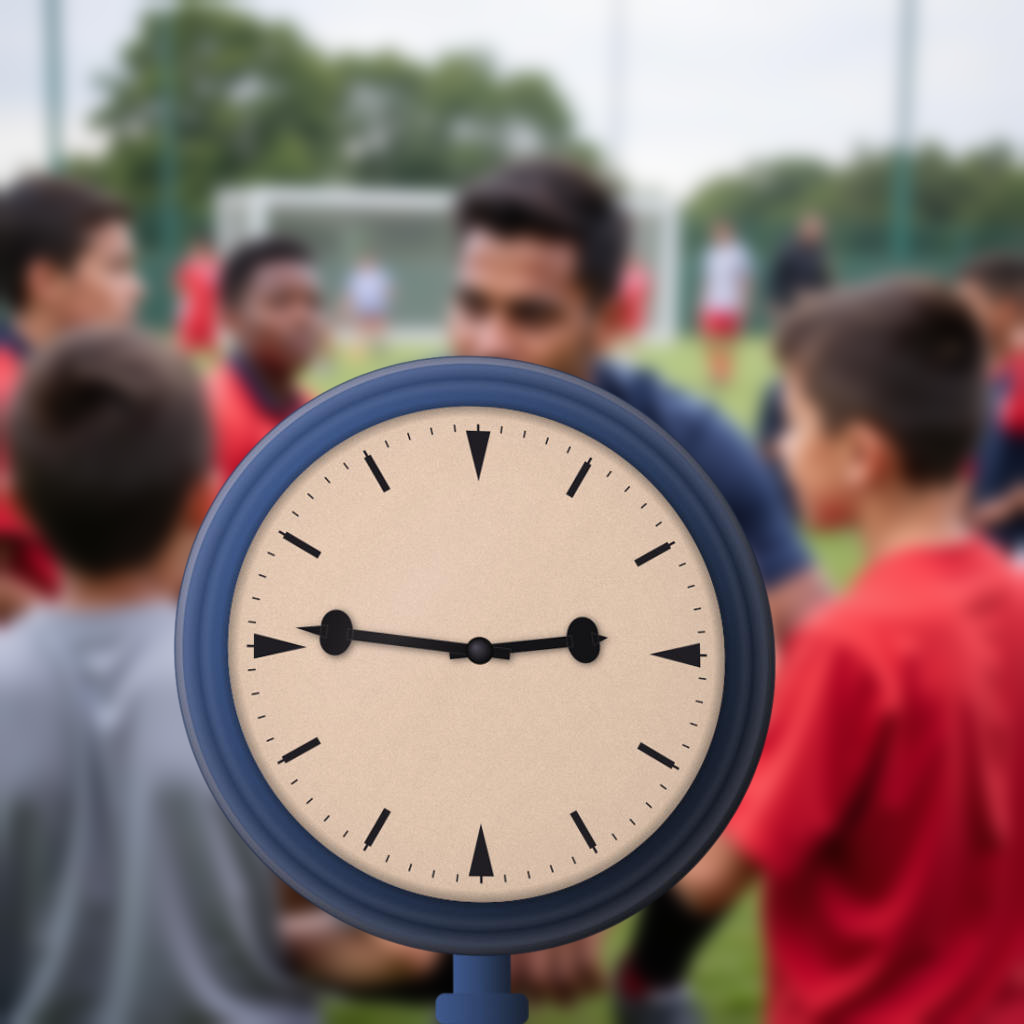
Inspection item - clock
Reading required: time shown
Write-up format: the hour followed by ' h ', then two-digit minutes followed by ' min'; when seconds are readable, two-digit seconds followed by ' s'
2 h 46 min
